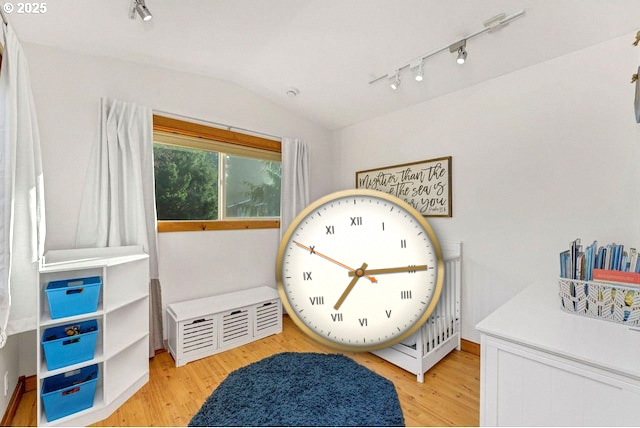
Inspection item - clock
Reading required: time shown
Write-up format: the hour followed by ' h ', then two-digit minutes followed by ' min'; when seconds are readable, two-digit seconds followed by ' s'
7 h 14 min 50 s
